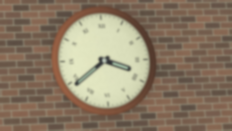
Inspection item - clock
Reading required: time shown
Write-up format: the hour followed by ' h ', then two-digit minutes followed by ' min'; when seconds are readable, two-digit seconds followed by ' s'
3 h 39 min
